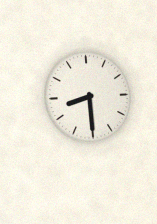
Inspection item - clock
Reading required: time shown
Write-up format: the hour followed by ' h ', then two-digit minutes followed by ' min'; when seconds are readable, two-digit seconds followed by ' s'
8 h 30 min
